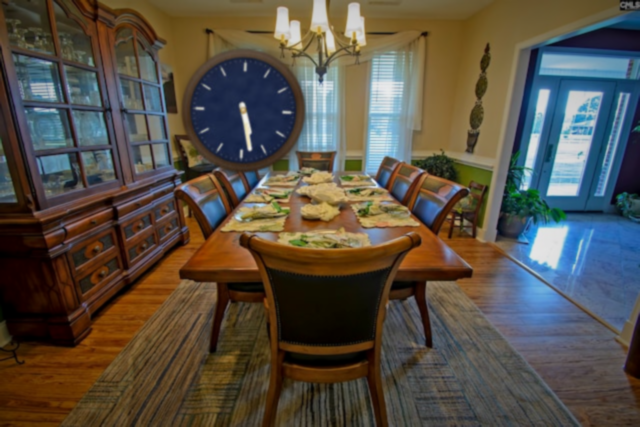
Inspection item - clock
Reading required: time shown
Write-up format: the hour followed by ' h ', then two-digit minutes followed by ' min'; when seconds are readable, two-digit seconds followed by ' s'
5 h 28 min
